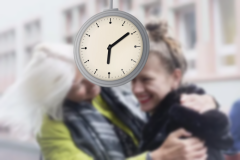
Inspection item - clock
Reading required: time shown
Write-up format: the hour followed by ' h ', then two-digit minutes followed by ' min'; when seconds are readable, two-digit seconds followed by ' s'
6 h 09 min
